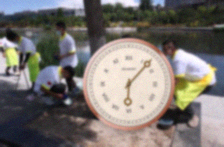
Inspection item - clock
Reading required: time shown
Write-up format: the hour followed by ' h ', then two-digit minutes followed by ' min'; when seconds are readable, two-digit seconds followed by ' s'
6 h 07 min
